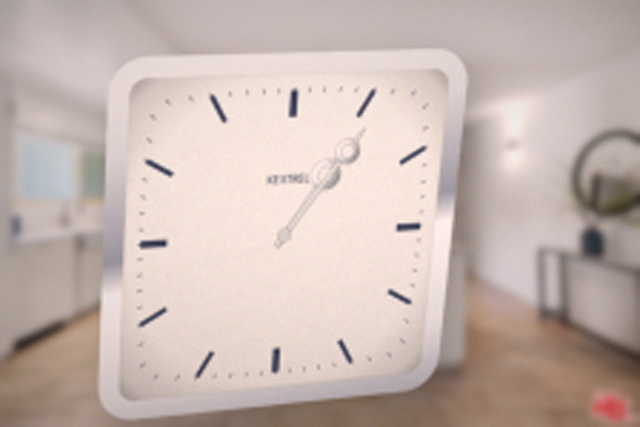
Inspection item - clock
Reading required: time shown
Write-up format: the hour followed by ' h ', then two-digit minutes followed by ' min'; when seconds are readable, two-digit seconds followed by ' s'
1 h 06 min
